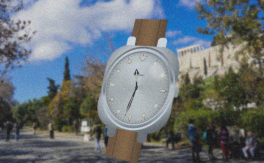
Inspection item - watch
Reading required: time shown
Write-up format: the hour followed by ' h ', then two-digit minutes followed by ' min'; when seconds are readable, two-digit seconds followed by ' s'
11 h 32 min
